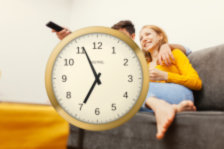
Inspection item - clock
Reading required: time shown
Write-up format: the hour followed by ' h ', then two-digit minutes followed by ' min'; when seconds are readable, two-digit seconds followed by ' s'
6 h 56 min
